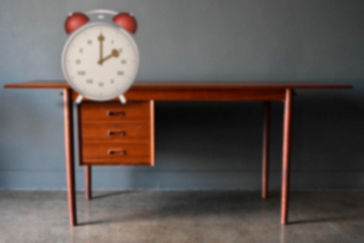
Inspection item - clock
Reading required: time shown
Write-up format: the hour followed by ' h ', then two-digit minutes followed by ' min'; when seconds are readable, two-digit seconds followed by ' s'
2 h 00 min
